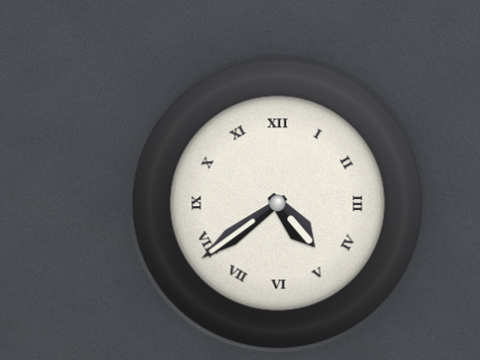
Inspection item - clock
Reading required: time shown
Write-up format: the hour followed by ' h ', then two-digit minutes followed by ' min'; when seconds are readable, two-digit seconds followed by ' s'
4 h 39 min
